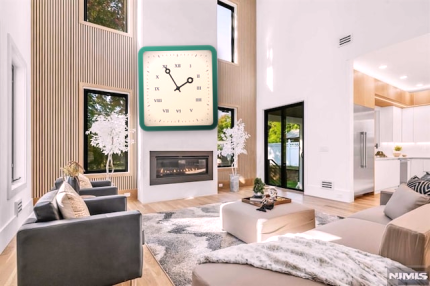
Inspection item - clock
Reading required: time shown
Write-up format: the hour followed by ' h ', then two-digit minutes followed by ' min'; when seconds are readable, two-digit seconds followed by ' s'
1 h 55 min
